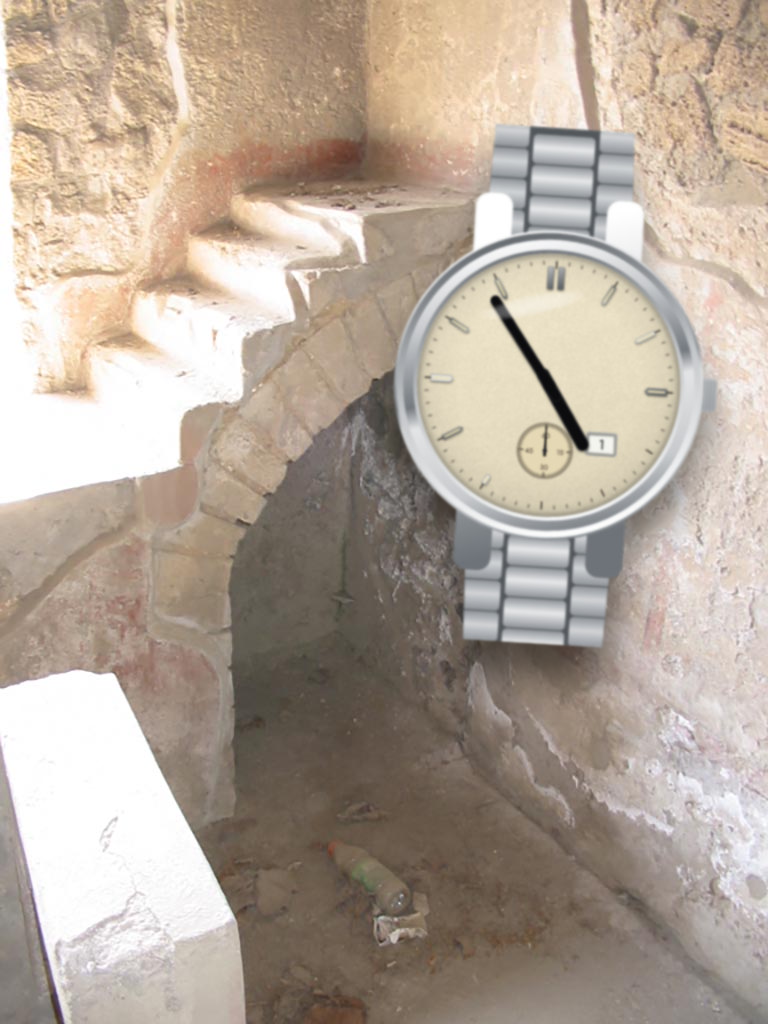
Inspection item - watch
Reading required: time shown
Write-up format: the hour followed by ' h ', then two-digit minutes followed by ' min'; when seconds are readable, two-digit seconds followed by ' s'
4 h 54 min
